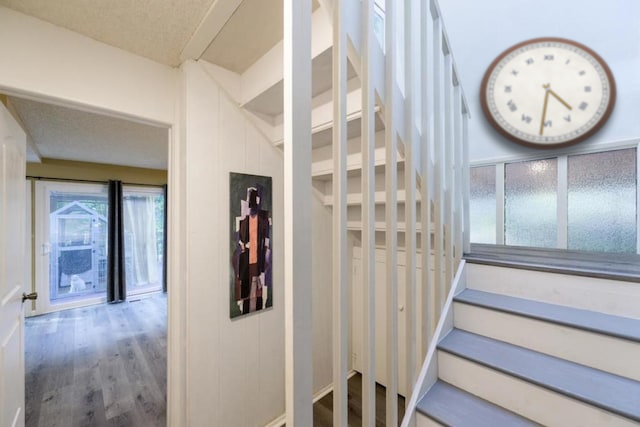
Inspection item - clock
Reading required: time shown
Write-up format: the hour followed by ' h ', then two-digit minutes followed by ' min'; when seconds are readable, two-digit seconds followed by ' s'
4 h 31 min
